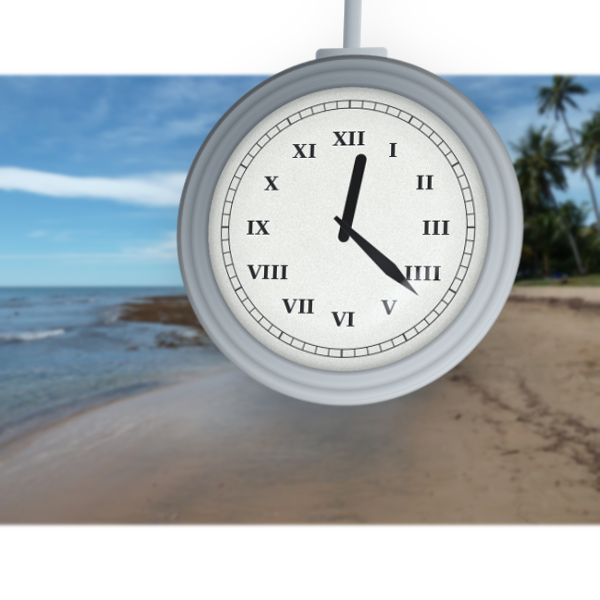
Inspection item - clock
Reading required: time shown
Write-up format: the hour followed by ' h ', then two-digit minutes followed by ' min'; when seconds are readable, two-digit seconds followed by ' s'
12 h 22 min
